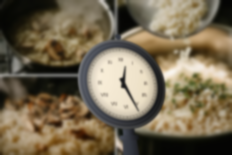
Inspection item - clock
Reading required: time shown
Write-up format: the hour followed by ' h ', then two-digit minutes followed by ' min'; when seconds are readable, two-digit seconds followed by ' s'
12 h 26 min
